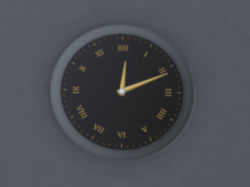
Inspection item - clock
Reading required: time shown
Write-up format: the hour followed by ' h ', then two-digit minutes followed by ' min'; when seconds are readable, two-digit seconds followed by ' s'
12 h 11 min
